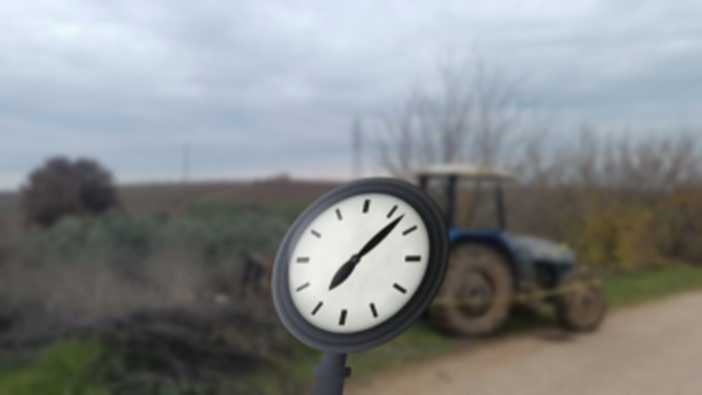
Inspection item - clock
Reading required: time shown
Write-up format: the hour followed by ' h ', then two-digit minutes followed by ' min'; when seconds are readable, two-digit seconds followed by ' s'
7 h 07 min
